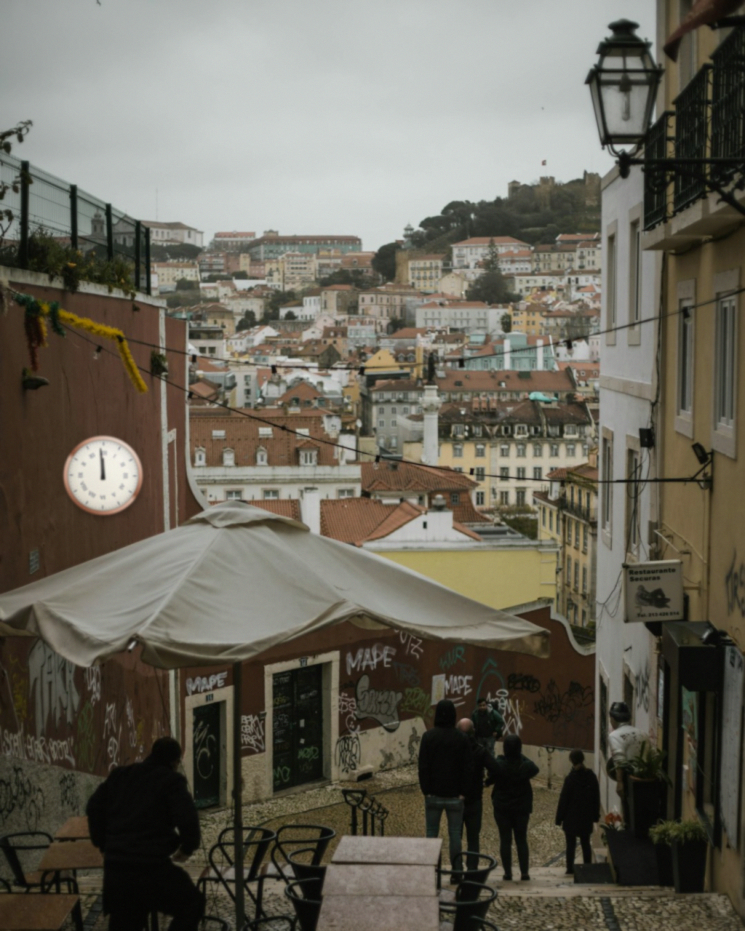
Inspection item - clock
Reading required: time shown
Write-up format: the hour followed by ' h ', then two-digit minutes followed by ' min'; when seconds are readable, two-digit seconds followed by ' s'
11 h 59 min
